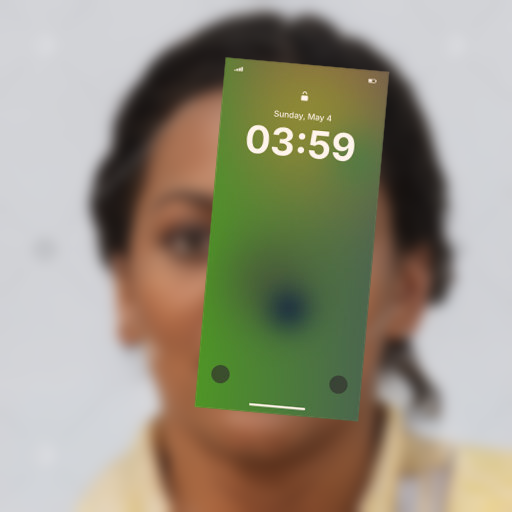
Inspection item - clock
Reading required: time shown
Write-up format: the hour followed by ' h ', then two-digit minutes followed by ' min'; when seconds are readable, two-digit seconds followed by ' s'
3 h 59 min
